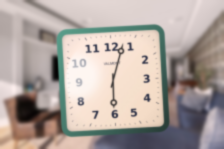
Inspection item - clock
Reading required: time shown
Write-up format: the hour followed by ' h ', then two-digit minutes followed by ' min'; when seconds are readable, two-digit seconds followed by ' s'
6 h 03 min
